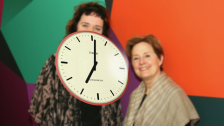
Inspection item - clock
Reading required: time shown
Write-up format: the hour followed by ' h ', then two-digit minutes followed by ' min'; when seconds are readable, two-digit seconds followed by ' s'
7 h 01 min
